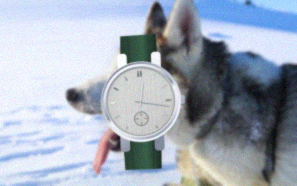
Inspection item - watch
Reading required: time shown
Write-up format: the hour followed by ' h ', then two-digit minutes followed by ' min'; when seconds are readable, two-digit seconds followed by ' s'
12 h 17 min
